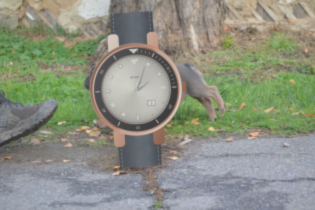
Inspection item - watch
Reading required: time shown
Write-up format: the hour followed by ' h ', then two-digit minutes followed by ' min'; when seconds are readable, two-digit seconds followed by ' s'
2 h 04 min
